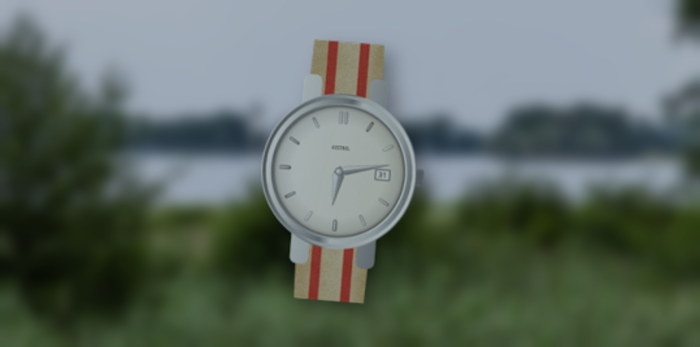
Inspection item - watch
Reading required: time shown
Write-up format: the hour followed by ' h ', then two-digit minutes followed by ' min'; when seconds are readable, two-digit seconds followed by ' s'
6 h 13 min
